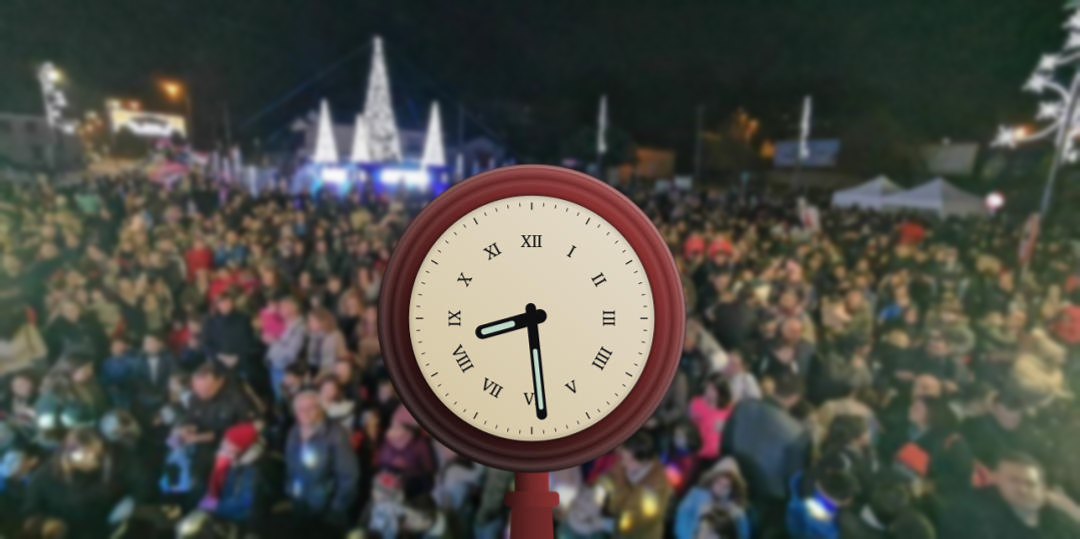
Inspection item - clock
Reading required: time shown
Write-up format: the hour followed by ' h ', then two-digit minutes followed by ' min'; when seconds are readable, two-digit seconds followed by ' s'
8 h 29 min
